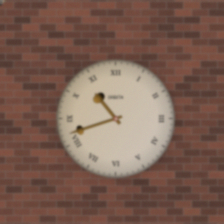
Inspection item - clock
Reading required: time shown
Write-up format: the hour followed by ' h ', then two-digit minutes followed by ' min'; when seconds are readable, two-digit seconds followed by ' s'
10 h 42 min
